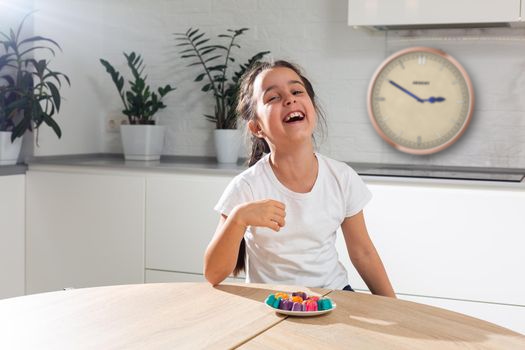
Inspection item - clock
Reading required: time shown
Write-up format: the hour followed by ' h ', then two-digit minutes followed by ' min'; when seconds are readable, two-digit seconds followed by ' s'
2 h 50 min
